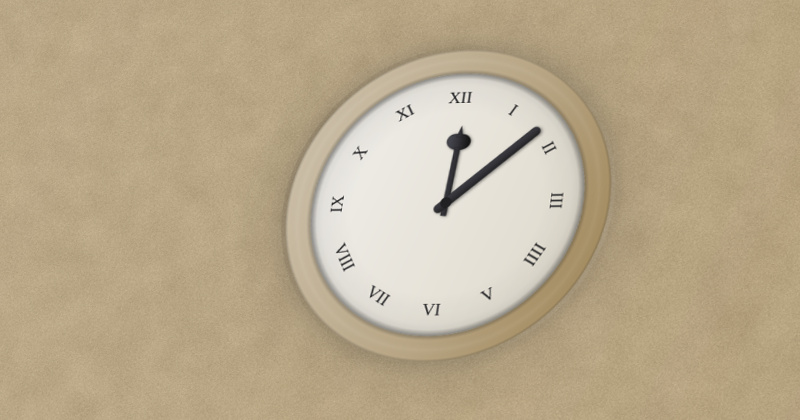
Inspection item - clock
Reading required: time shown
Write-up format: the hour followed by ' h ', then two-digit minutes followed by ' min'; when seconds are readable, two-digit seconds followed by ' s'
12 h 08 min
